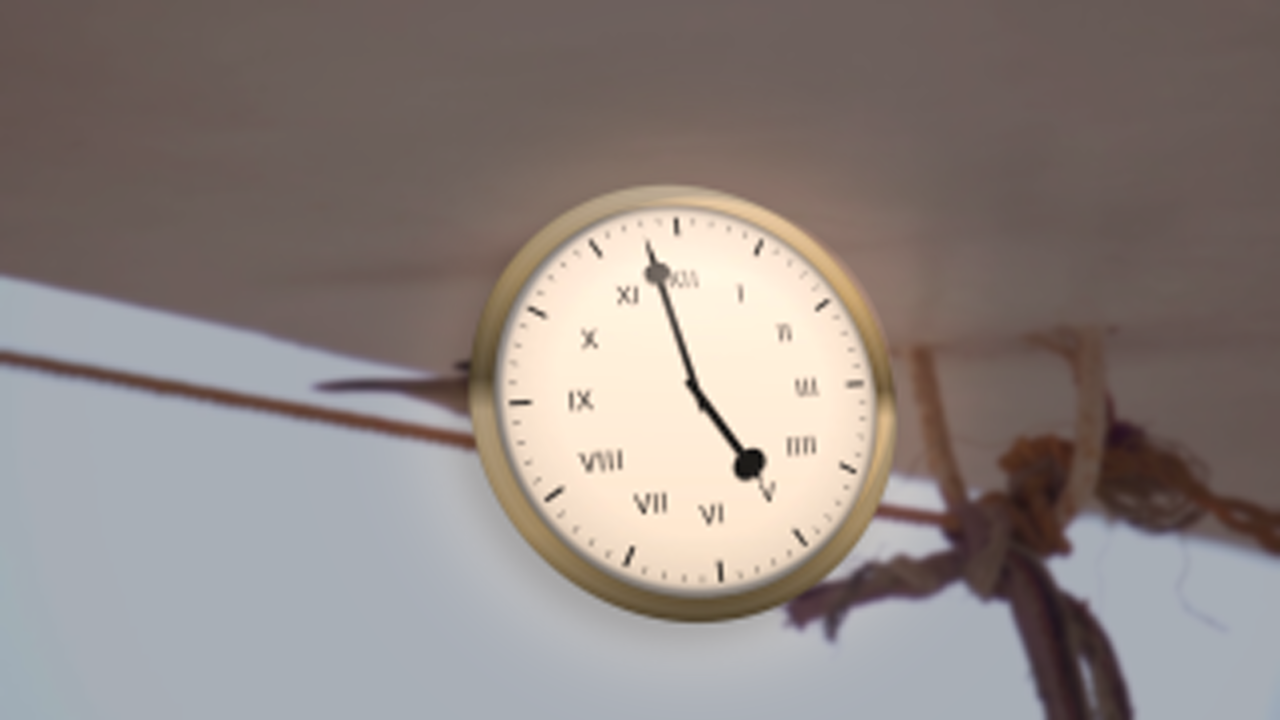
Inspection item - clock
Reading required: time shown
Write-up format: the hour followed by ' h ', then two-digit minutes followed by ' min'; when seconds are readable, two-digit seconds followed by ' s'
4 h 58 min
